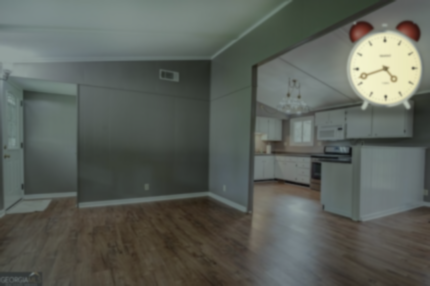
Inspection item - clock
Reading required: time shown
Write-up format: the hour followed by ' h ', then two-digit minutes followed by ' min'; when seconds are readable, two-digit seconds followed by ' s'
4 h 42 min
